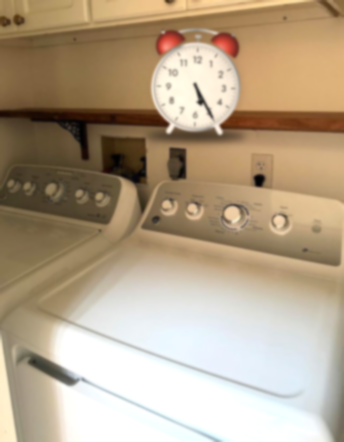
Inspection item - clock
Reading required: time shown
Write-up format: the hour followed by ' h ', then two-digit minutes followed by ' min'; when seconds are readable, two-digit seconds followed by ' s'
5 h 25 min
